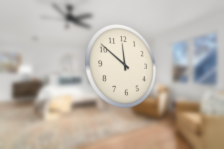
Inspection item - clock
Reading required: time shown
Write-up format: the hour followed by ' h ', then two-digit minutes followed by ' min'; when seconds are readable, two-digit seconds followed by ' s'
11 h 51 min
